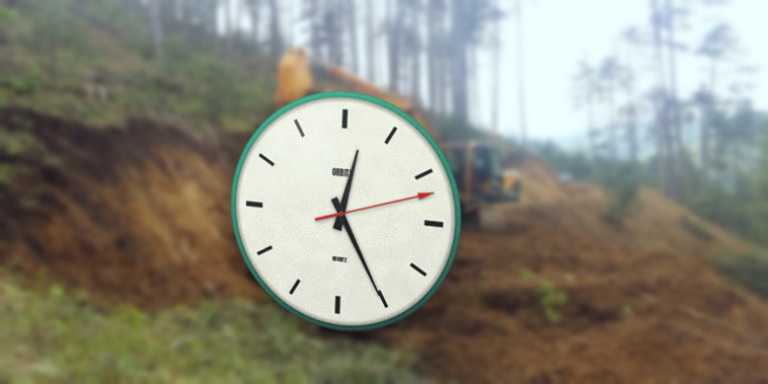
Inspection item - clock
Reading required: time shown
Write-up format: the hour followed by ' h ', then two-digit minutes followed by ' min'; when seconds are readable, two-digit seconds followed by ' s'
12 h 25 min 12 s
